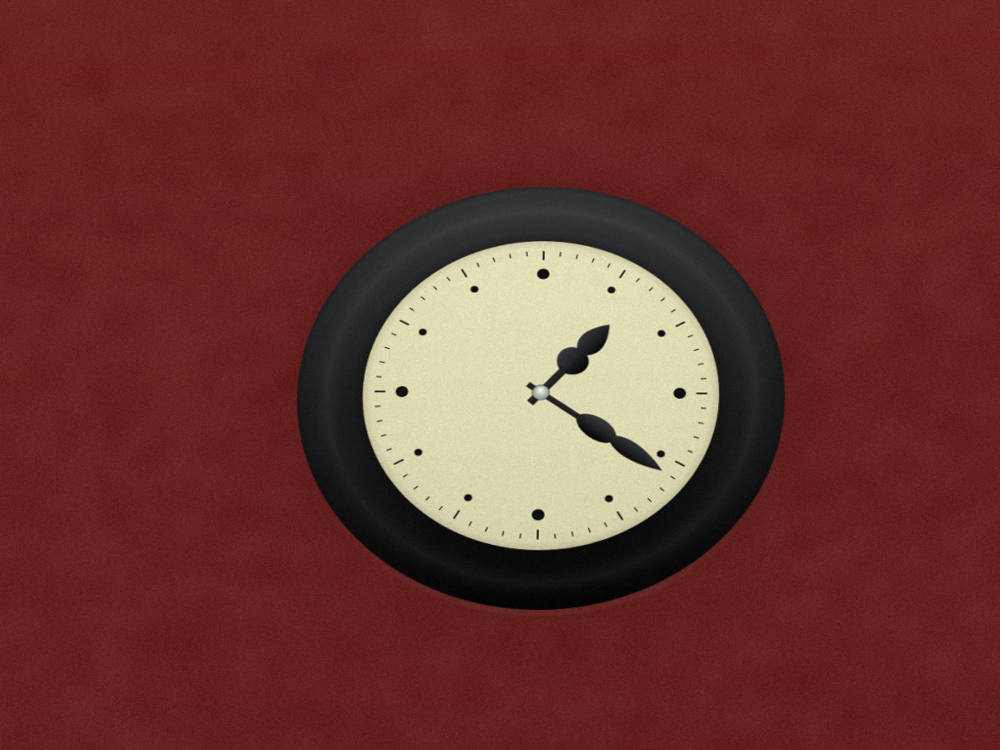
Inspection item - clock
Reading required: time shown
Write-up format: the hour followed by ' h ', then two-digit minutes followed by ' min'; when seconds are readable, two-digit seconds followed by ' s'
1 h 21 min
